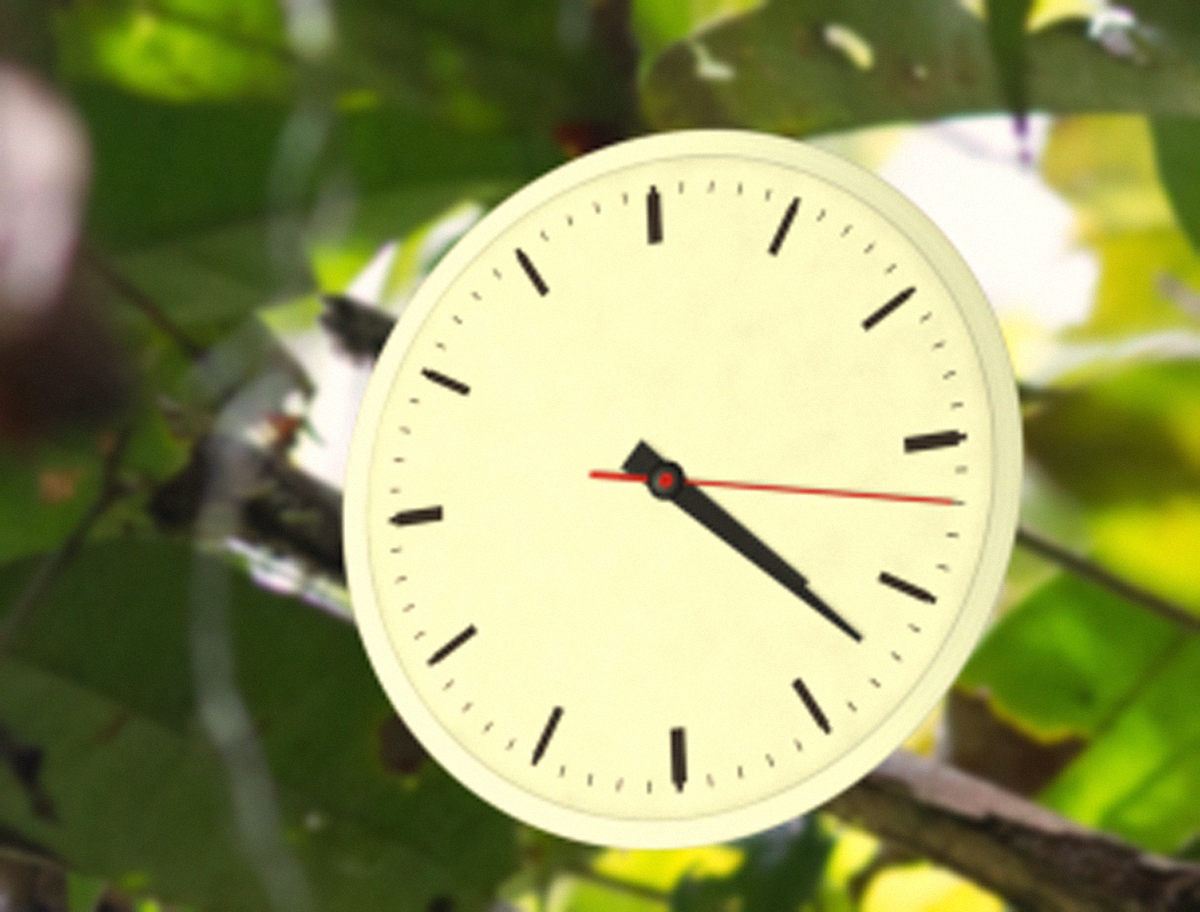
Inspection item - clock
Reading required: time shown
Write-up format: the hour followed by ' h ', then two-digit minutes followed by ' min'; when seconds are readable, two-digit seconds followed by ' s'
4 h 22 min 17 s
